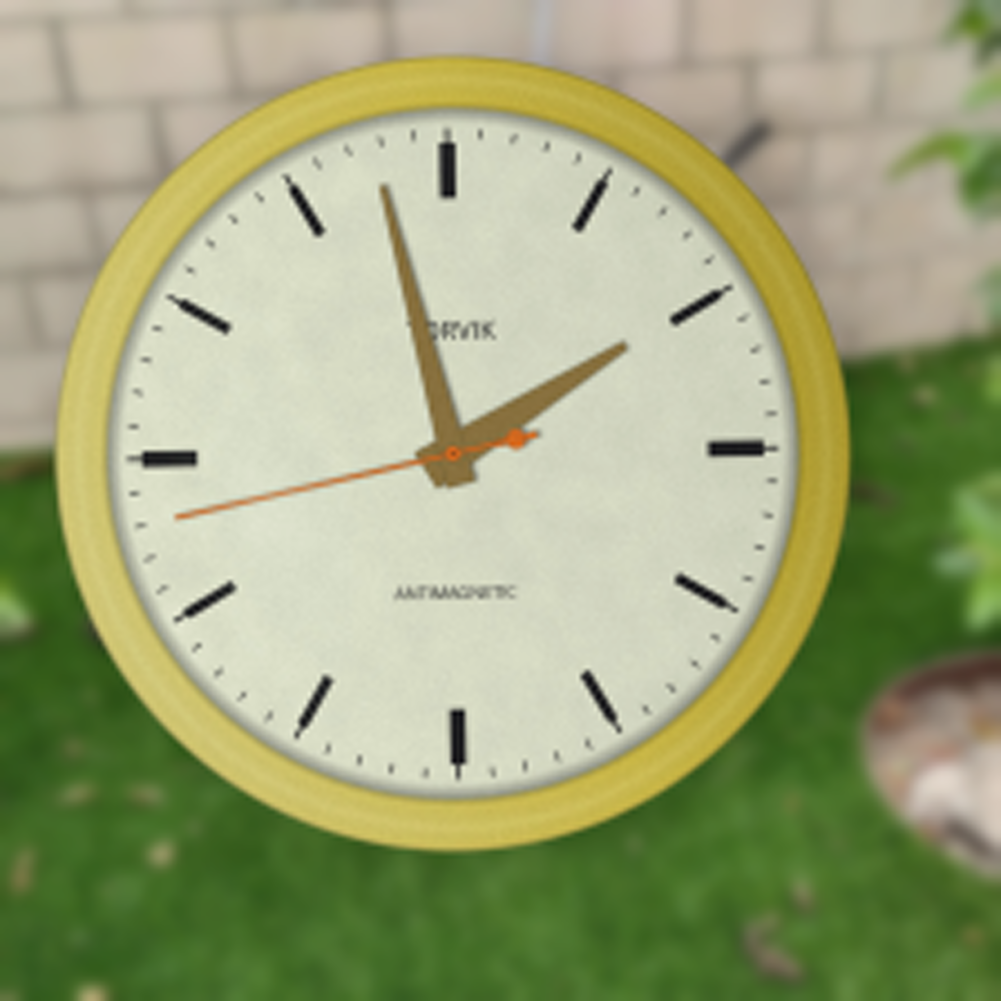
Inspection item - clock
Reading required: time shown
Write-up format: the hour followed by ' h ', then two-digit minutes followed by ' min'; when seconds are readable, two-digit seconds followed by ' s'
1 h 57 min 43 s
